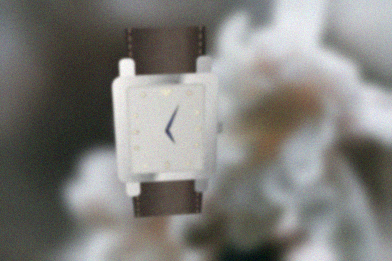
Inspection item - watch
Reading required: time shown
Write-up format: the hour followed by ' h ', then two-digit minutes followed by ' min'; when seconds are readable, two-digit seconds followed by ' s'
5 h 04 min
